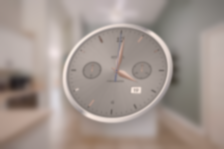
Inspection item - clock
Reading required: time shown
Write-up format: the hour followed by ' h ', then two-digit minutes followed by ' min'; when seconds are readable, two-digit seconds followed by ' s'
4 h 01 min
